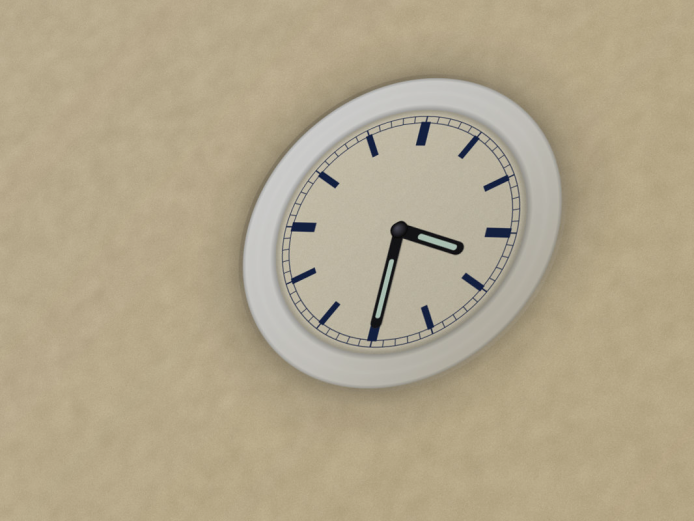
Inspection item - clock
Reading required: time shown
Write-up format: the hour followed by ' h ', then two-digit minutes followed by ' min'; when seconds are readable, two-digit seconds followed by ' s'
3 h 30 min
